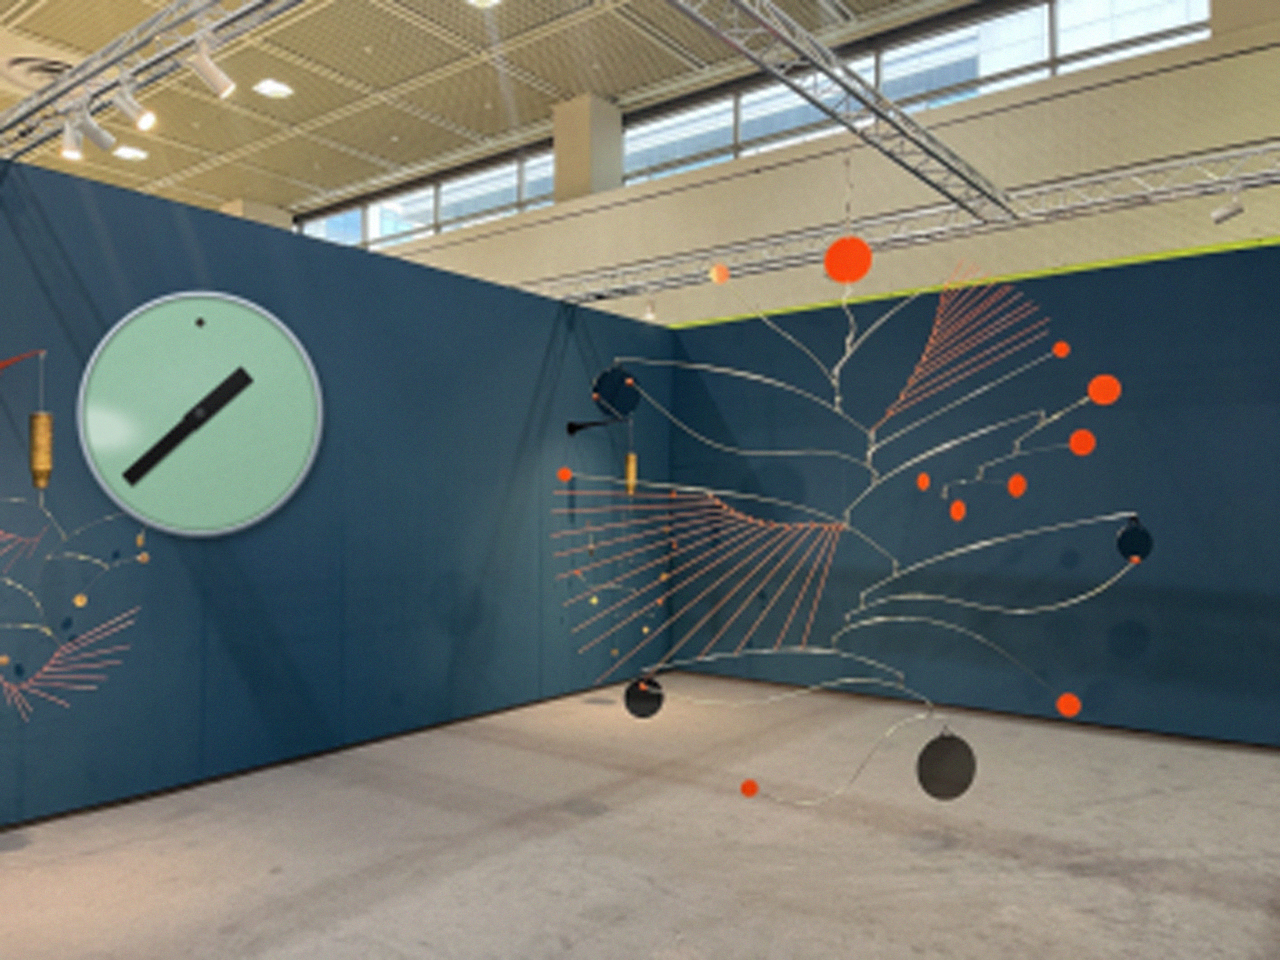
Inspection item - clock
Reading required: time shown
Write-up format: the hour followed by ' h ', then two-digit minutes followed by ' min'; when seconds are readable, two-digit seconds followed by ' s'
1 h 38 min
